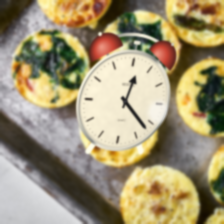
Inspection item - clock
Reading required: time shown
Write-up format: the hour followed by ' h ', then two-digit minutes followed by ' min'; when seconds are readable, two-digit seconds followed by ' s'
12 h 22 min
